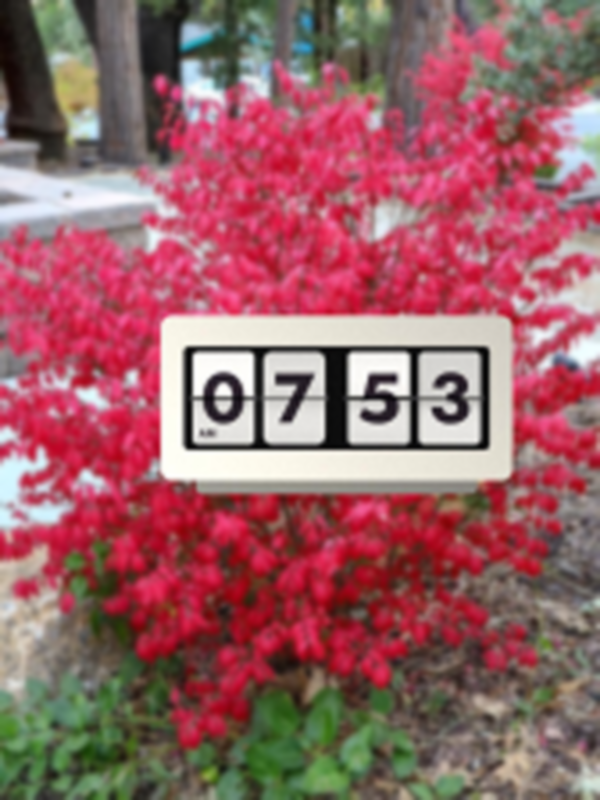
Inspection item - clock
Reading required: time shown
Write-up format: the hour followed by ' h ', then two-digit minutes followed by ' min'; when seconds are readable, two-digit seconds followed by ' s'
7 h 53 min
